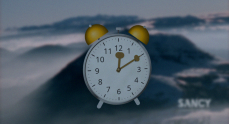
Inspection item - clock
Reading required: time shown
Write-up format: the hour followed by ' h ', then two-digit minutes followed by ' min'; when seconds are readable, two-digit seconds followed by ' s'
12 h 10 min
